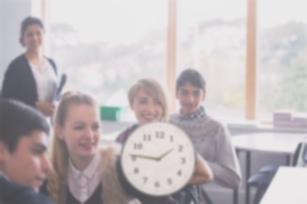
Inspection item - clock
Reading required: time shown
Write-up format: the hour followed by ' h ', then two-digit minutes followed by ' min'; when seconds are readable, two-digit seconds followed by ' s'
1 h 46 min
